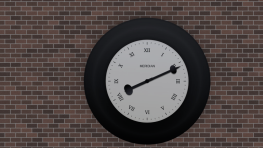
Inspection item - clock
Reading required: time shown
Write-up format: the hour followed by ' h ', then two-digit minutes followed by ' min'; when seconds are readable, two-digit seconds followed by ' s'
8 h 11 min
